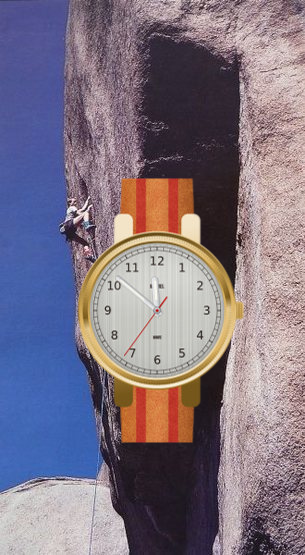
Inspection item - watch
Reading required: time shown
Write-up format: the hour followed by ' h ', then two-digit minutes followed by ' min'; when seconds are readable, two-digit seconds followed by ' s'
11 h 51 min 36 s
